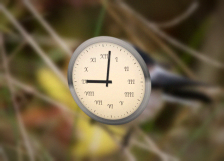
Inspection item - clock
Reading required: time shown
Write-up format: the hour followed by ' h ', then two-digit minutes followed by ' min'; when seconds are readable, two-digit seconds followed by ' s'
9 h 02 min
